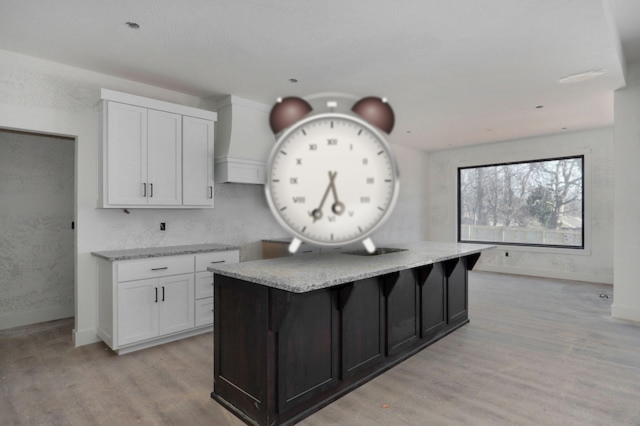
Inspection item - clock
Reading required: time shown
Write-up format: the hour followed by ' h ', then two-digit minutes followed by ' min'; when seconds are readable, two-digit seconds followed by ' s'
5 h 34 min
